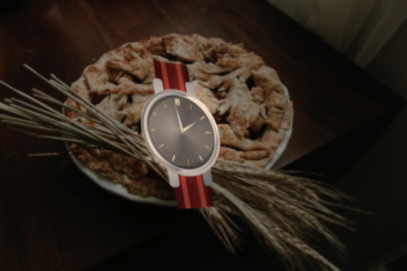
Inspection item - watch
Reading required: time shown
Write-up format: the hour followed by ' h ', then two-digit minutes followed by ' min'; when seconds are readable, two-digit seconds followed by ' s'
1 h 59 min
